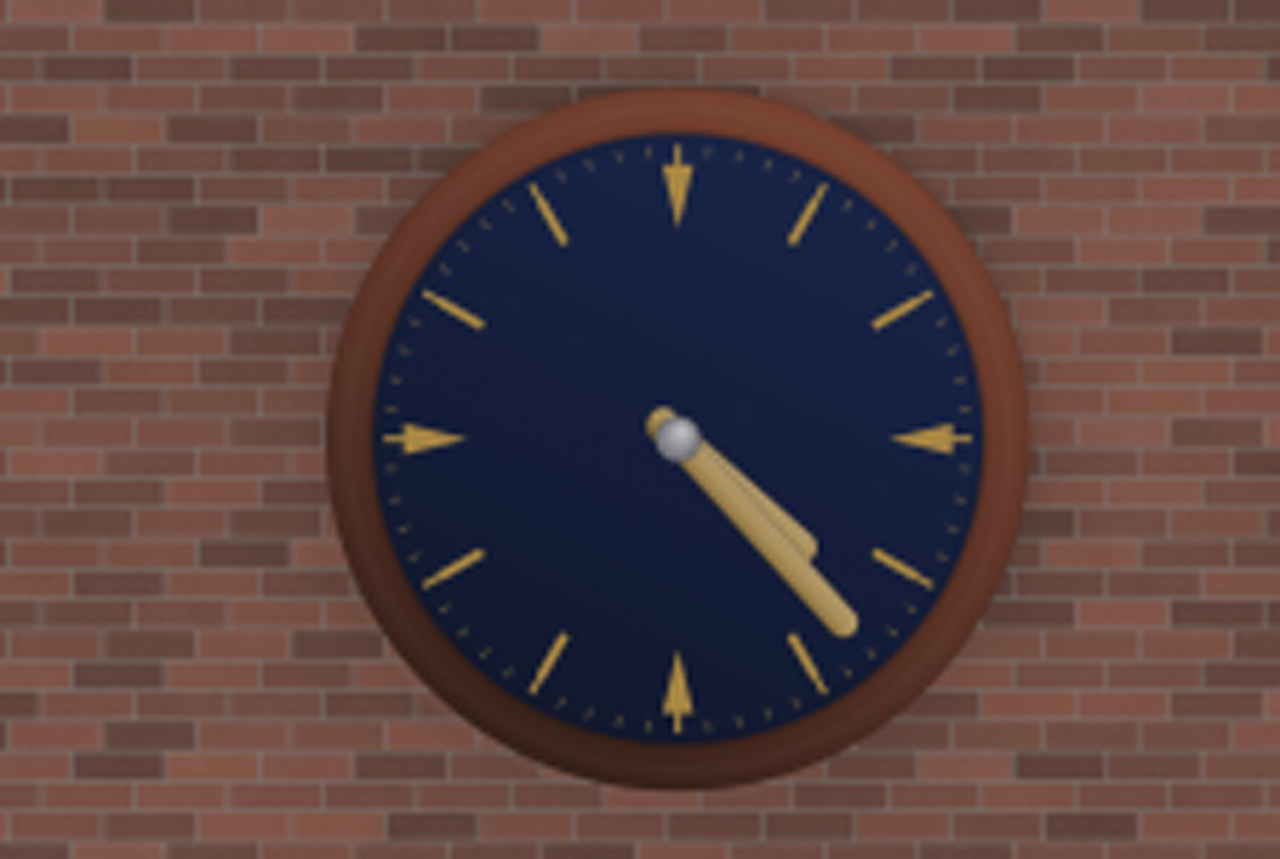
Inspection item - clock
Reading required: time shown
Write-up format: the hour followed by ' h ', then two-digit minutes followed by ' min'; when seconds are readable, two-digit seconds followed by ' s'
4 h 23 min
